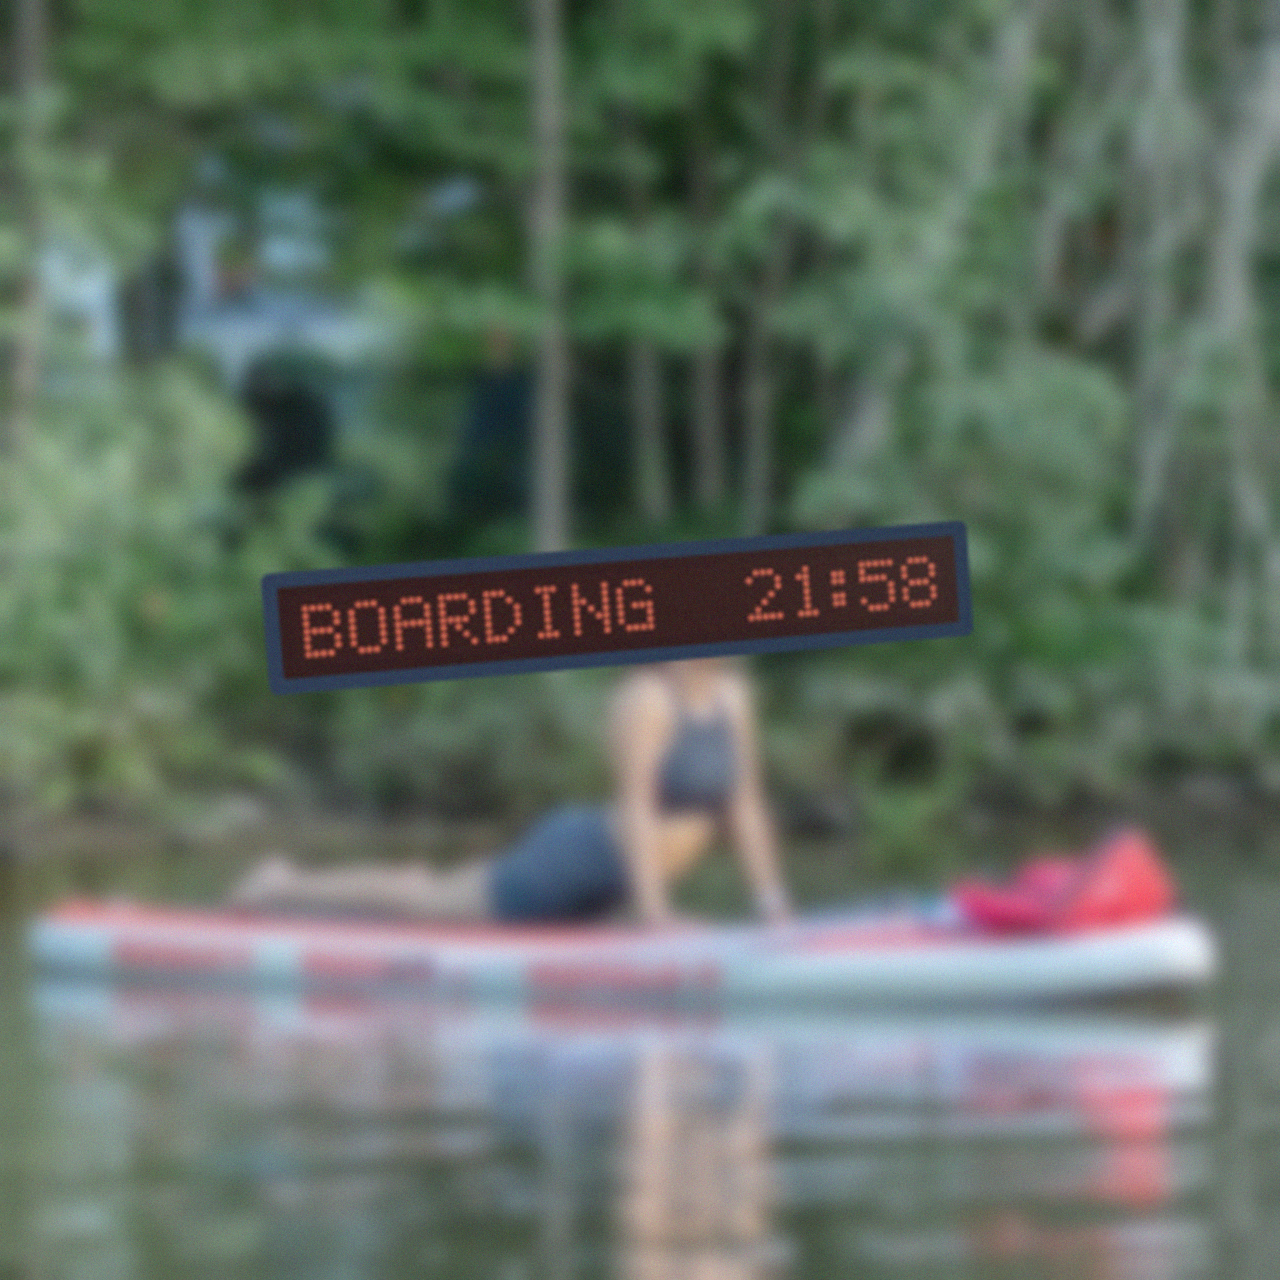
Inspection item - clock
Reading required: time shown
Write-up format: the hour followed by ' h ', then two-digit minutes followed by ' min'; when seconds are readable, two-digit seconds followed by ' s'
21 h 58 min
